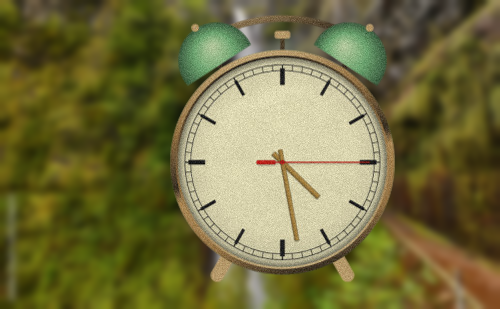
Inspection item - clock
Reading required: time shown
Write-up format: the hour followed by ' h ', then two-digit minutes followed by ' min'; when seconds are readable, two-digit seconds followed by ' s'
4 h 28 min 15 s
